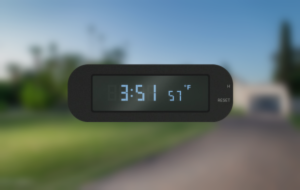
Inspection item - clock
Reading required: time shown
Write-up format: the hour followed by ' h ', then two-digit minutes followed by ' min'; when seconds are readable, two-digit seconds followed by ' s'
3 h 51 min
